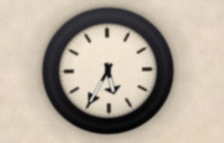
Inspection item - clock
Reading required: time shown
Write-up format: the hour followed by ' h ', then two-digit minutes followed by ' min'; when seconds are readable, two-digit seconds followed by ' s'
5 h 35 min
